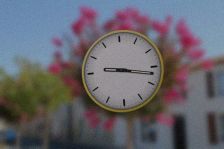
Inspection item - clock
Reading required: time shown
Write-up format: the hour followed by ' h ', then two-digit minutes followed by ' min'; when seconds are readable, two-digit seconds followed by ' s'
9 h 17 min
